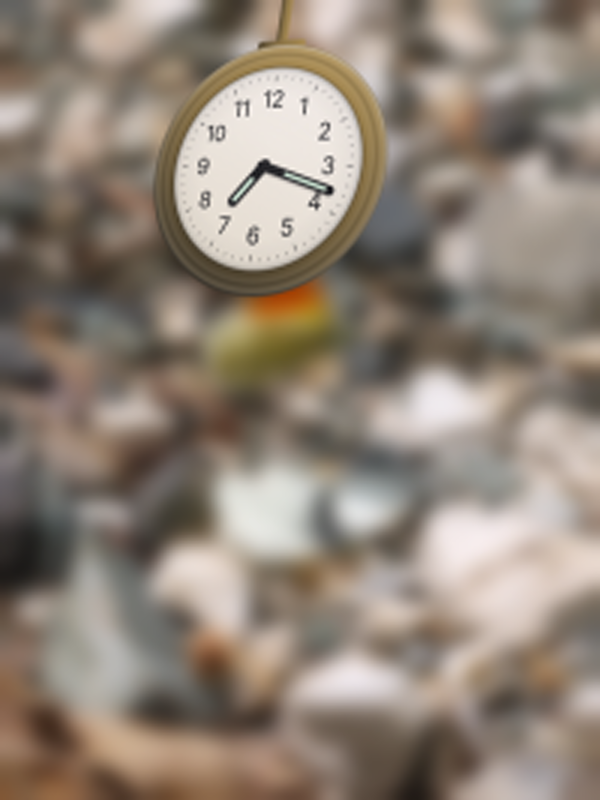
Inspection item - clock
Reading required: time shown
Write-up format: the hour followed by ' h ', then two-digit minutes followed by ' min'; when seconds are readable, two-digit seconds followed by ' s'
7 h 18 min
